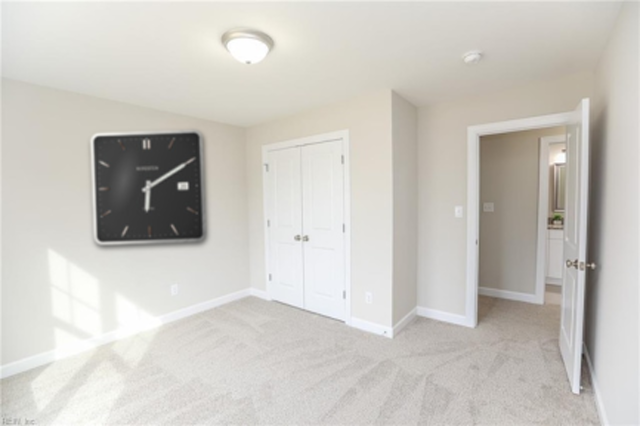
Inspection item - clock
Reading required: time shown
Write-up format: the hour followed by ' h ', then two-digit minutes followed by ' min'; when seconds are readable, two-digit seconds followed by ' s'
6 h 10 min
